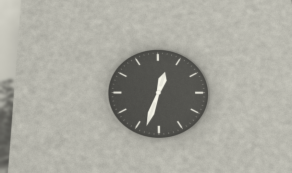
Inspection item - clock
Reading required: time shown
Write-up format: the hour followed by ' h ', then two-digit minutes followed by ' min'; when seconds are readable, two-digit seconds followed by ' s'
12 h 33 min
